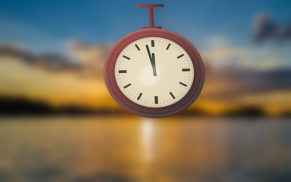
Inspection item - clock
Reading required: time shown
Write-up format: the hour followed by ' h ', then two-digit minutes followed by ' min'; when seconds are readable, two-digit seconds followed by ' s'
11 h 58 min
